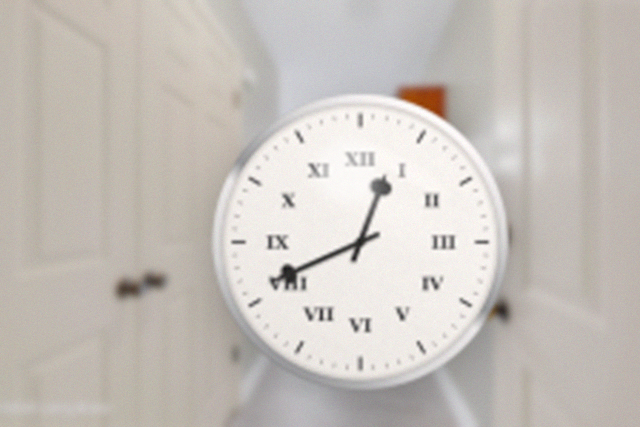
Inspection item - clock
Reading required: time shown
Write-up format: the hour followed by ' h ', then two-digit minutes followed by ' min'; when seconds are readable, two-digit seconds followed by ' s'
12 h 41 min
